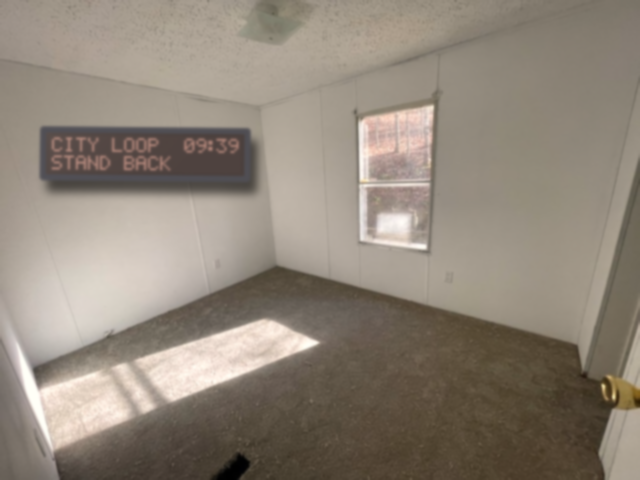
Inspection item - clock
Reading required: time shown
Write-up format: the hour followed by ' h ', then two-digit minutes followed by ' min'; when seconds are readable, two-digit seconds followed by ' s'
9 h 39 min
